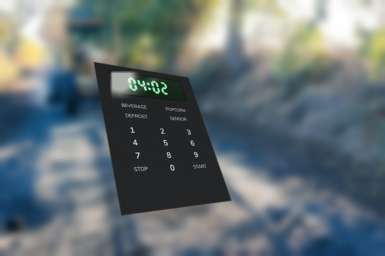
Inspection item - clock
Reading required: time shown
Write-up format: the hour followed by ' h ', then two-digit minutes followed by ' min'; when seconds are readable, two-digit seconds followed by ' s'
4 h 02 min
